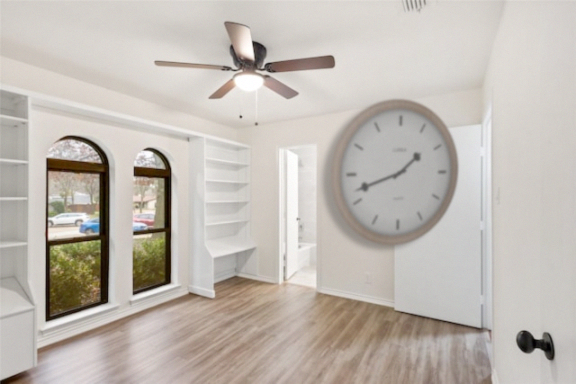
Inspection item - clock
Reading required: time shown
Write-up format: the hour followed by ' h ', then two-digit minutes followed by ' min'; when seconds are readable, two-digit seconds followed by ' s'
1 h 42 min
